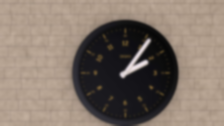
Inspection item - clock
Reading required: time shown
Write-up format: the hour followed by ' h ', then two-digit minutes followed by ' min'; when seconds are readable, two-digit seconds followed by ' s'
2 h 06 min
